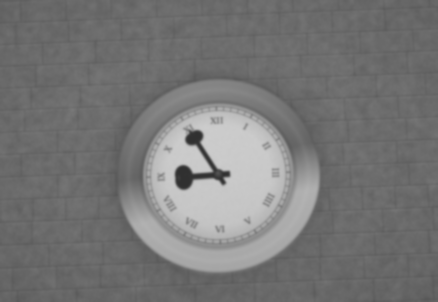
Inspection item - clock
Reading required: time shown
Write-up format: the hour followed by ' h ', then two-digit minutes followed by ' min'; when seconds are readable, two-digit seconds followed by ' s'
8 h 55 min
